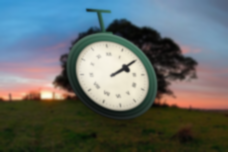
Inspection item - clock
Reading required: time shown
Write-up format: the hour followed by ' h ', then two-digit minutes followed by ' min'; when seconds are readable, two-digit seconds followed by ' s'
2 h 10 min
